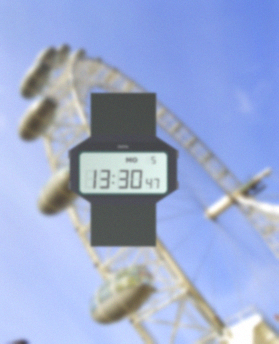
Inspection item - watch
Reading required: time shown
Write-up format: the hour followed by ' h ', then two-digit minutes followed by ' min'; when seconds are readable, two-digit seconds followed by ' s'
13 h 30 min
